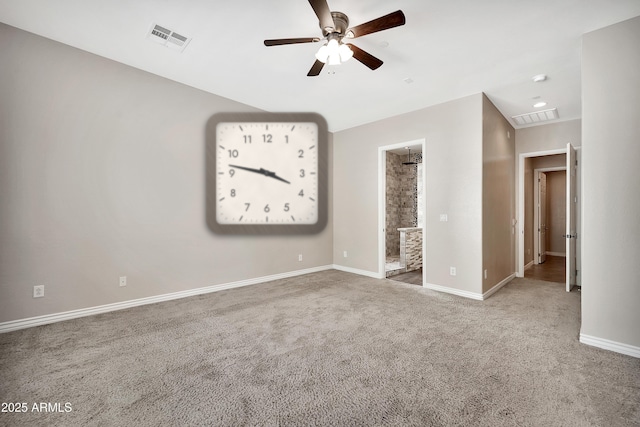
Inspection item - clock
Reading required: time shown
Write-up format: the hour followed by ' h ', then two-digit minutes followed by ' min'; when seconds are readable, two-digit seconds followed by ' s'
3 h 47 min
